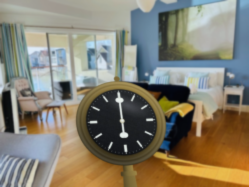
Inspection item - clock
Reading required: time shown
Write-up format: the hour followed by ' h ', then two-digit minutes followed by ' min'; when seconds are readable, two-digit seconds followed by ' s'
6 h 00 min
